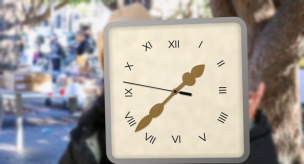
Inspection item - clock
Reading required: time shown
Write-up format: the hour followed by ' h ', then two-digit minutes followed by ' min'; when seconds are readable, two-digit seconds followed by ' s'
1 h 37 min 47 s
